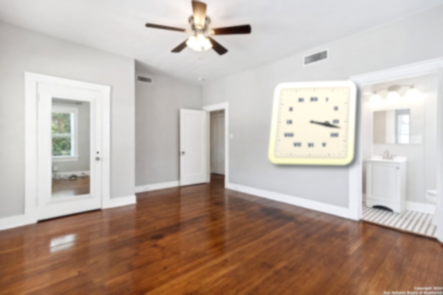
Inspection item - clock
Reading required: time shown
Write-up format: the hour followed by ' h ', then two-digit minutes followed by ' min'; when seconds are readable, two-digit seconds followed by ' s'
3 h 17 min
